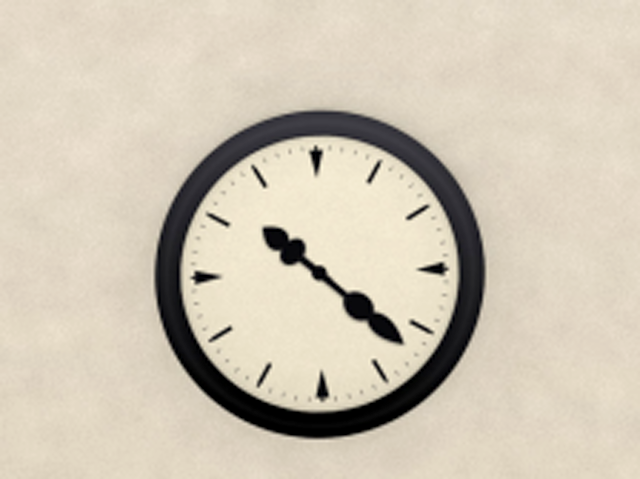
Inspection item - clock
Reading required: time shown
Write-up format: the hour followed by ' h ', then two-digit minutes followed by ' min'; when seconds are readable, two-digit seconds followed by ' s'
10 h 22 min
